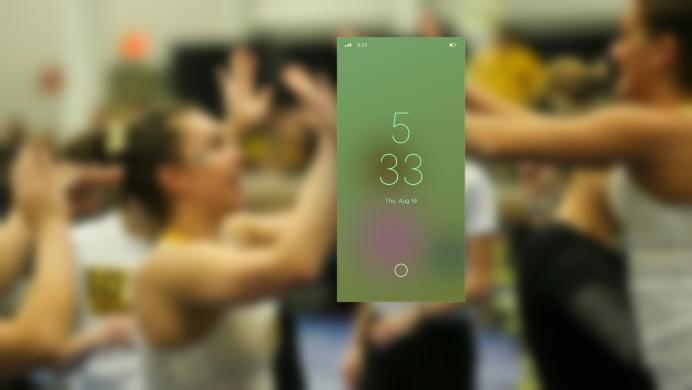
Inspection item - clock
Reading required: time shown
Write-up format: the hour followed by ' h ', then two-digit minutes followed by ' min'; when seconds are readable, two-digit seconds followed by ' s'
5 h 33 min
